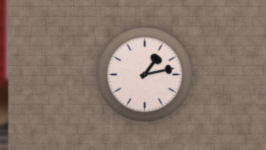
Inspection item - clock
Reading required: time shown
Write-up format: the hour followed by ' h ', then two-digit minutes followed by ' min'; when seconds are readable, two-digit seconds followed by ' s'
1 h 13 min
